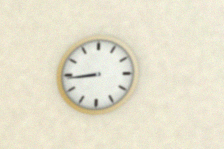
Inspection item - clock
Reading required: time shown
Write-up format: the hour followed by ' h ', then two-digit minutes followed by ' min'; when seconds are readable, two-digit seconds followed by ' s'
8 h 44 min
